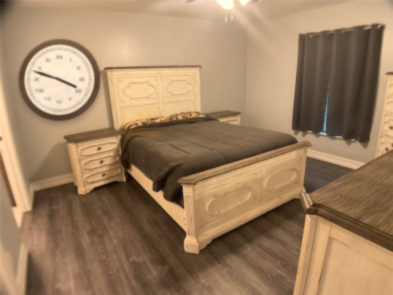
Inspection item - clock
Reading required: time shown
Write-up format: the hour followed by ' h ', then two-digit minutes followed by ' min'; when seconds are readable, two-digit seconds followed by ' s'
3 h 48 min
